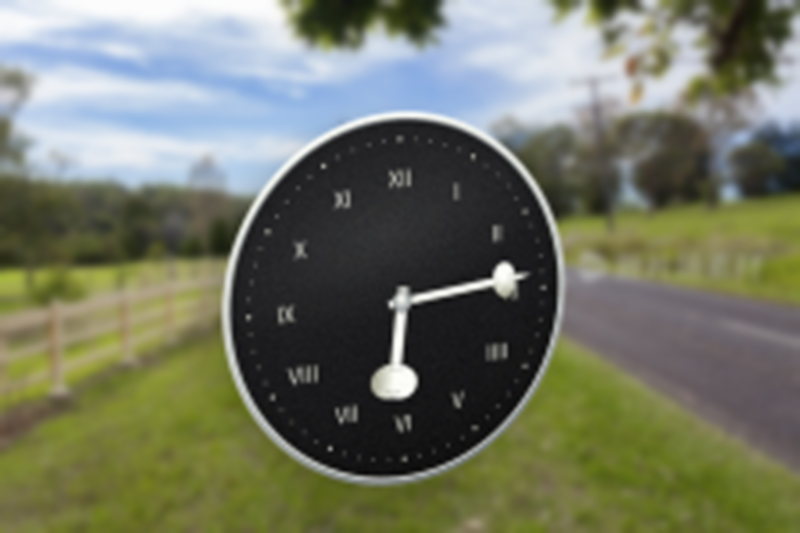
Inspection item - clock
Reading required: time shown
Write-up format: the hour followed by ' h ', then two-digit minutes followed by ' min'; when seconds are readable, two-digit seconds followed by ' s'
6 h 14 min
